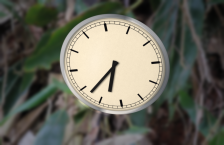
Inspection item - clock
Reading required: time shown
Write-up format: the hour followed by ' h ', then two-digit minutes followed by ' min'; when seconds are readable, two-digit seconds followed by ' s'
6 h 38 min
